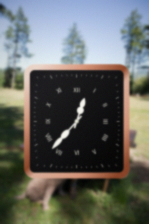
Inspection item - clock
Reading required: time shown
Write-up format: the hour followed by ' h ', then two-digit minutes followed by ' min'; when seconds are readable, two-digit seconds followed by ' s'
12 h 37 min
